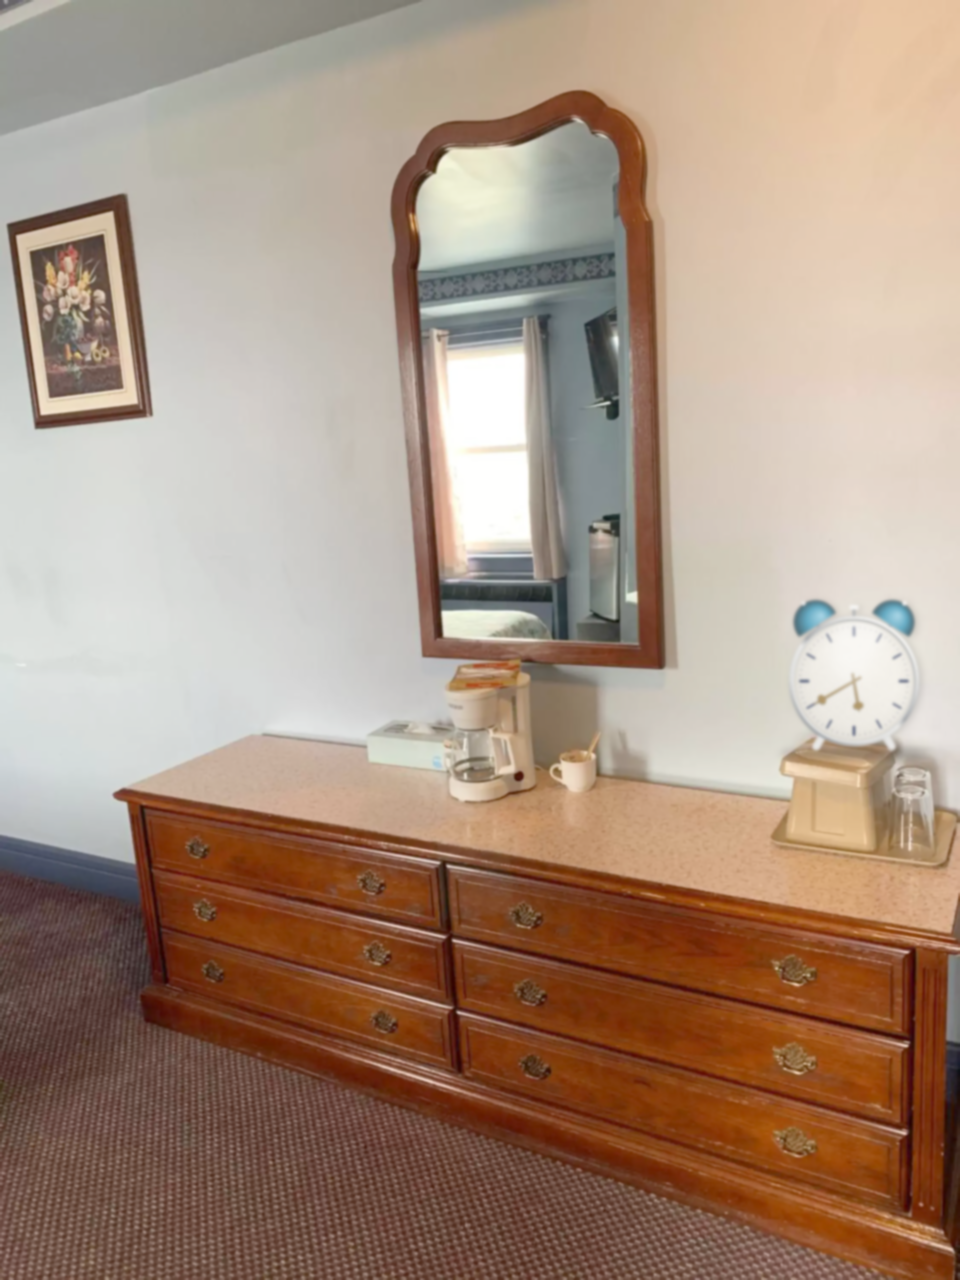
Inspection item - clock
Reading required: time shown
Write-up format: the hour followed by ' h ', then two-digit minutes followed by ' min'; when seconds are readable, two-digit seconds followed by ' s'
5 h 40 min
